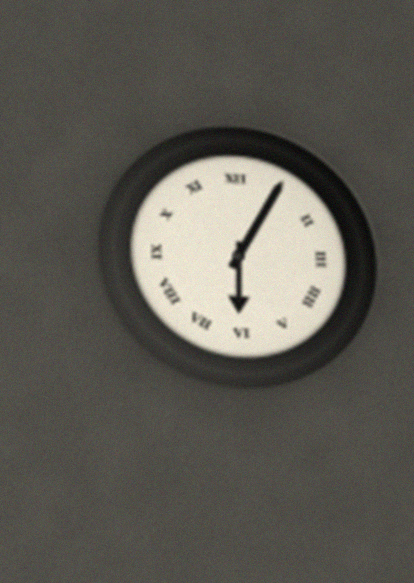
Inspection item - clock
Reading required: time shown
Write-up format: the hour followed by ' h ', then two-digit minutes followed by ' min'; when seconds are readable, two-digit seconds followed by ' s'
6 h 05 min
